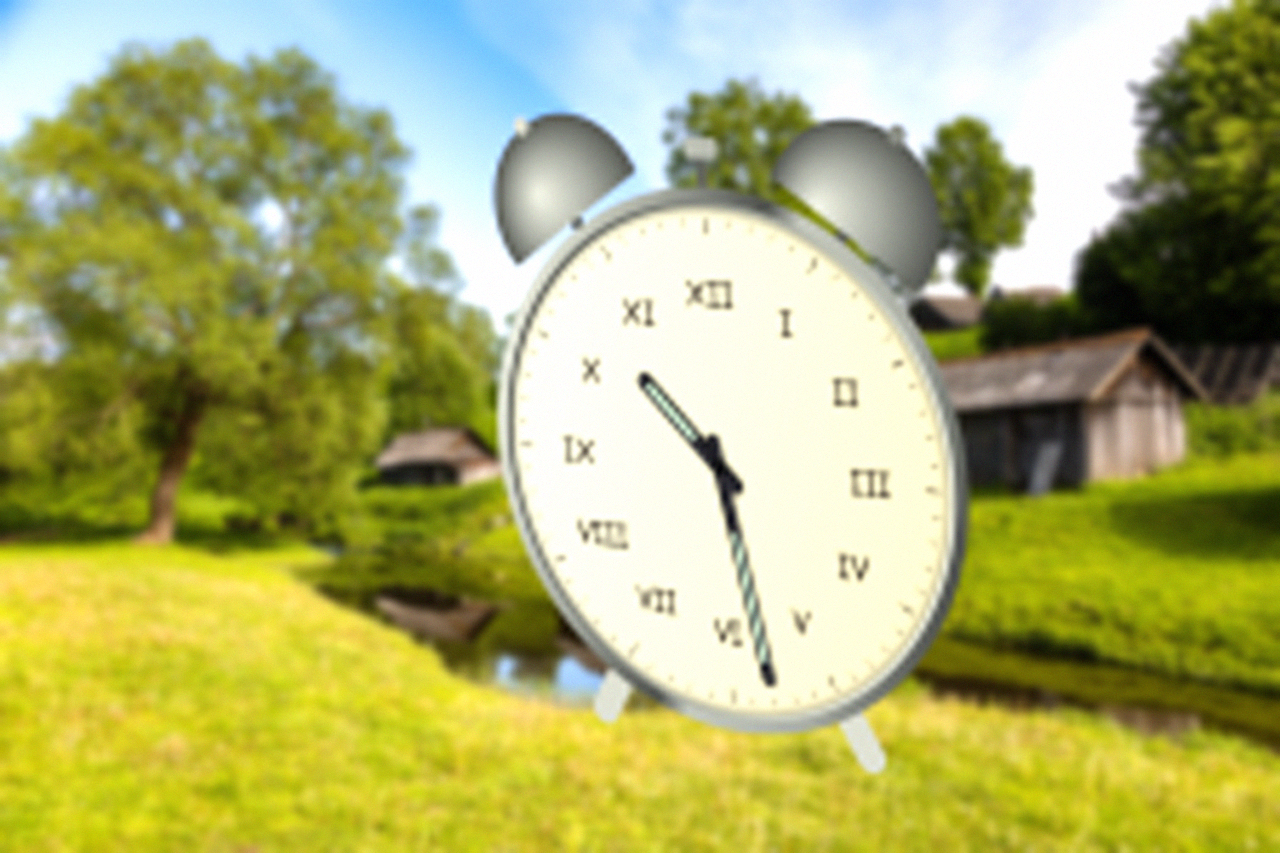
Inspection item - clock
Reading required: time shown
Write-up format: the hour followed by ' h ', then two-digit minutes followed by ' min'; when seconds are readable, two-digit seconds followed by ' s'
10 h 28 min
